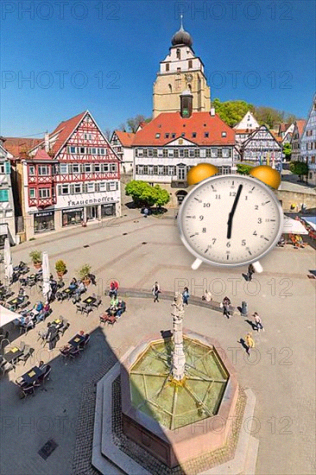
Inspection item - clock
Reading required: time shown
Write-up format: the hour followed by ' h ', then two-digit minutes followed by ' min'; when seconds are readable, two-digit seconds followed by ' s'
6 h 02 min
